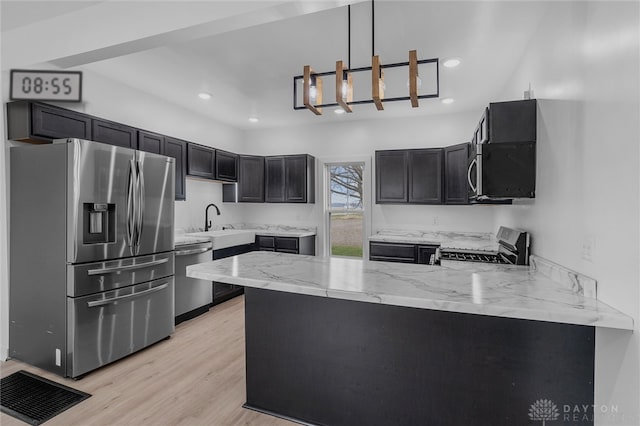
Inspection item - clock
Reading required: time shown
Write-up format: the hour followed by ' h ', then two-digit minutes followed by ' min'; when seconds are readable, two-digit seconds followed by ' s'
8 h 55 min
